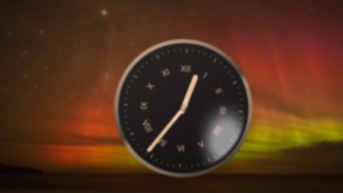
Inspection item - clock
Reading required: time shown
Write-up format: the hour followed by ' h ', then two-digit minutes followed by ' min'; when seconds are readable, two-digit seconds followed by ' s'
12 h 36 min
